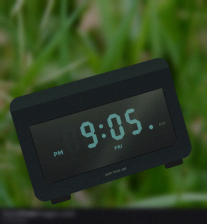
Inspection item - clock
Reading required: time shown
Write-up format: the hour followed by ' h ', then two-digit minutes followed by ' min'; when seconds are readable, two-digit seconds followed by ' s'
9 h 05 min
